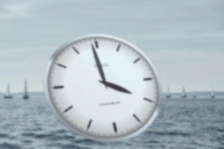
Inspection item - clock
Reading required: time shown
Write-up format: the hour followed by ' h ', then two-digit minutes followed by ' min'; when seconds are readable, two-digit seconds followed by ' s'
3 h 59 min
